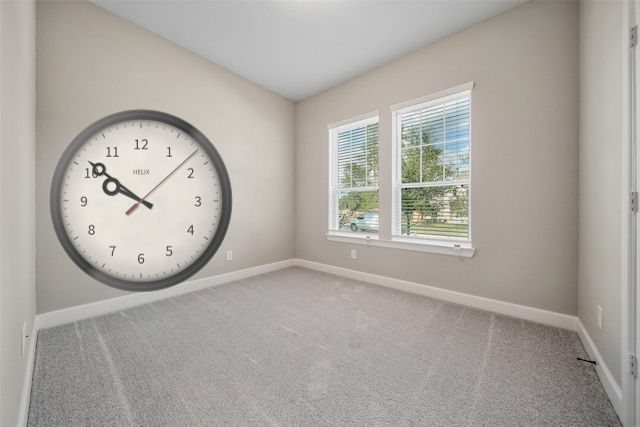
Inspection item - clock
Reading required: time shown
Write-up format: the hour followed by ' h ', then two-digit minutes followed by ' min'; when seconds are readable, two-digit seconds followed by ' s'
9 h 51 min 08 s
